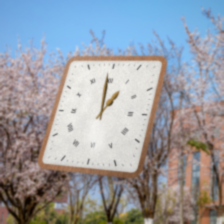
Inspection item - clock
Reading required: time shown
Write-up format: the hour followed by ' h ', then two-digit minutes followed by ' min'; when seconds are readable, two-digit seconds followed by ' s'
12 h 59 min
